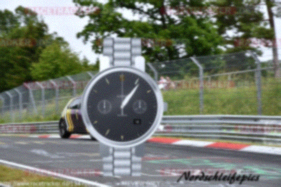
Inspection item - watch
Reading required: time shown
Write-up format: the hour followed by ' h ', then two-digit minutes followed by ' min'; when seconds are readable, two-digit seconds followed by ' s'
1 h 06 min
